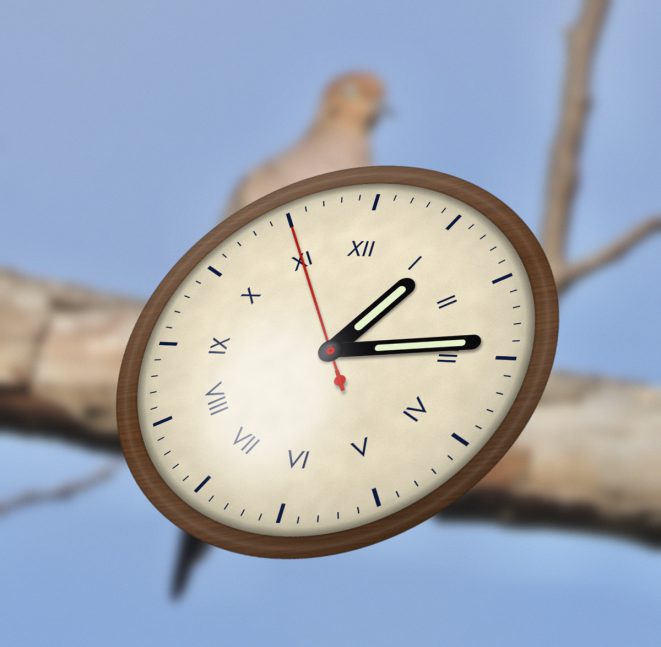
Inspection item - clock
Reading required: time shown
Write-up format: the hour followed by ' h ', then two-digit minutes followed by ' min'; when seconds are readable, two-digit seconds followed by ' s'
1 h 13 min 55 s
